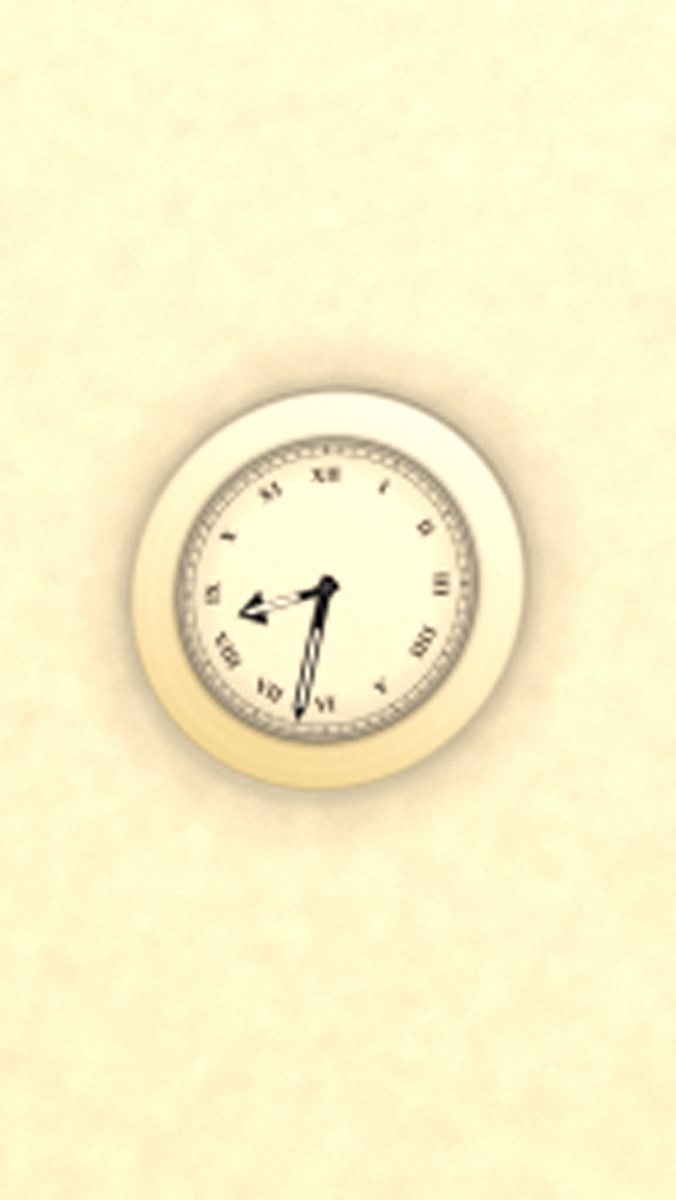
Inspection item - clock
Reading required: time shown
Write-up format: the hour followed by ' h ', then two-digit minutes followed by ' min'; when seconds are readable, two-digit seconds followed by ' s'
8 h 32 min
